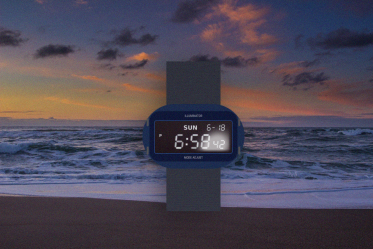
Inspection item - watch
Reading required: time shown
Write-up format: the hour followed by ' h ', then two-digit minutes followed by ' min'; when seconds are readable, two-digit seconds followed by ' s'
6 h 58 min 42 s
